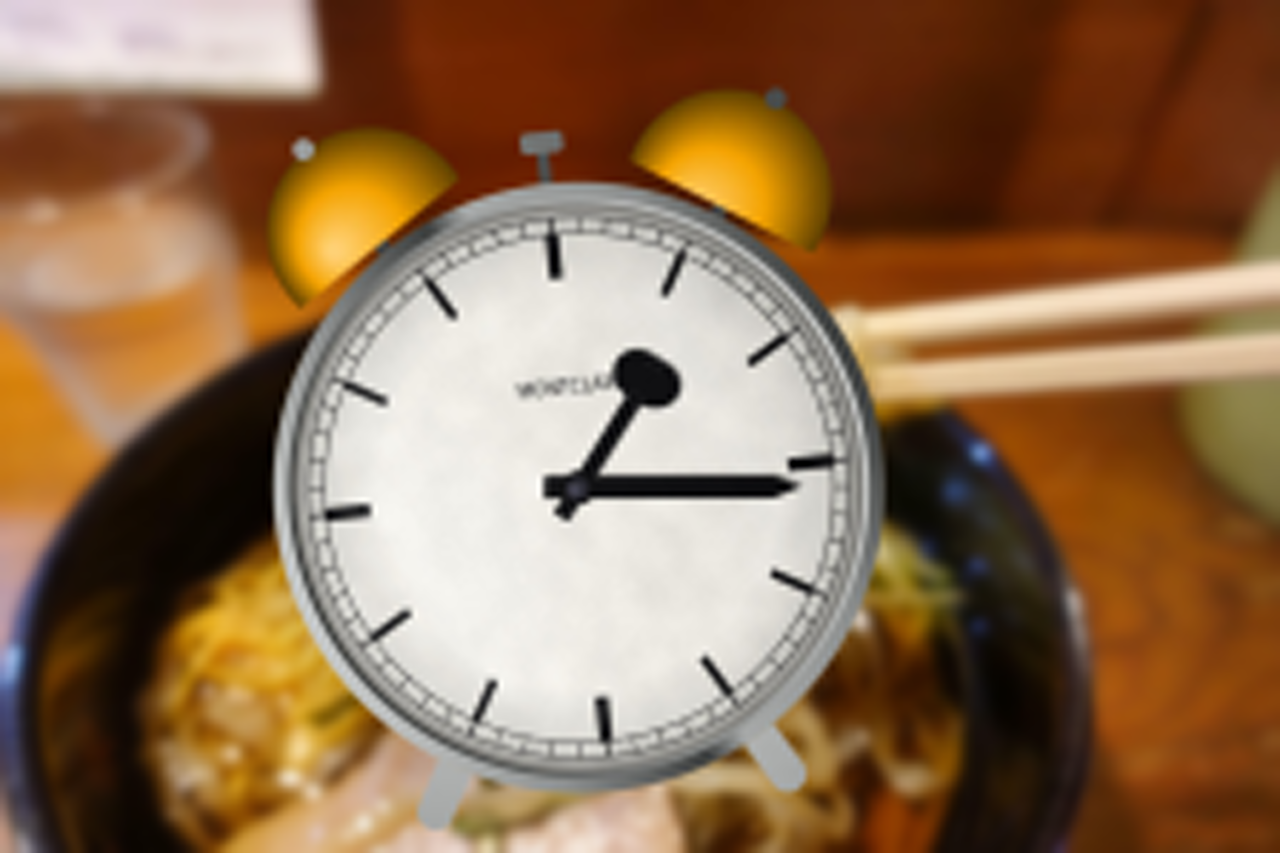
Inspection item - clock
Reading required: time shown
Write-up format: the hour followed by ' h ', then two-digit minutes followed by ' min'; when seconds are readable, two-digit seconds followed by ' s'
1 h 16 min
